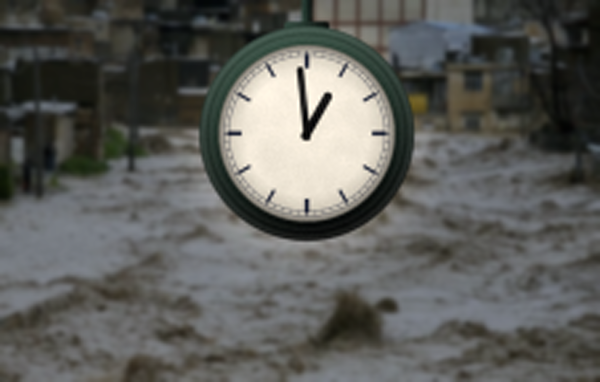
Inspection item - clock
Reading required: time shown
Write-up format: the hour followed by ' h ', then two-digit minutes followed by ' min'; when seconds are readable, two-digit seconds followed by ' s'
12 h 59 min
